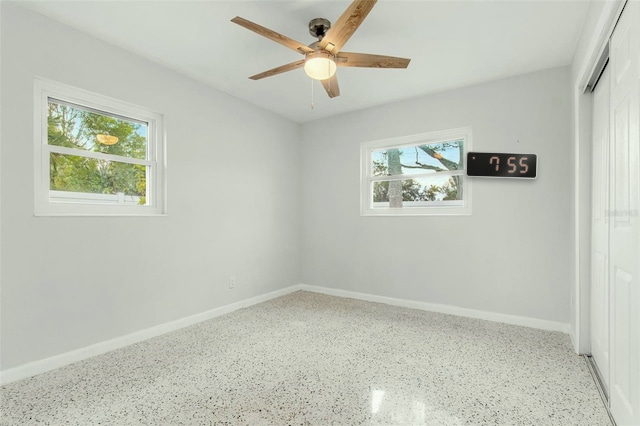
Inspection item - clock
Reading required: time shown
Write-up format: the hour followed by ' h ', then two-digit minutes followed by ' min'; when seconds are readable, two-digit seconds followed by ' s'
7 h 55 min
